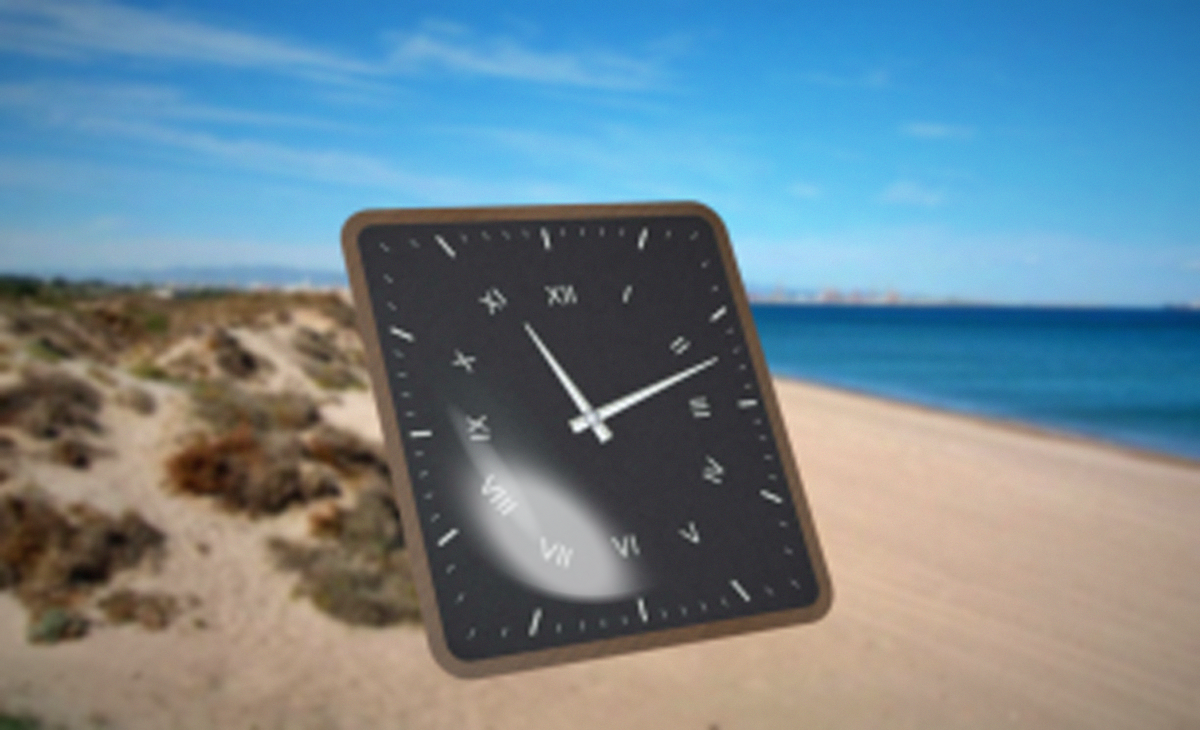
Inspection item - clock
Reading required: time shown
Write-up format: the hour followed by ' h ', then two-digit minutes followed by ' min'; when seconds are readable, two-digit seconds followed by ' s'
11 h 12 min
